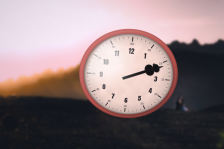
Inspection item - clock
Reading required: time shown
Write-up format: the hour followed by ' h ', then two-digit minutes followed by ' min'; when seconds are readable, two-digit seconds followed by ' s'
2 h 11 min
